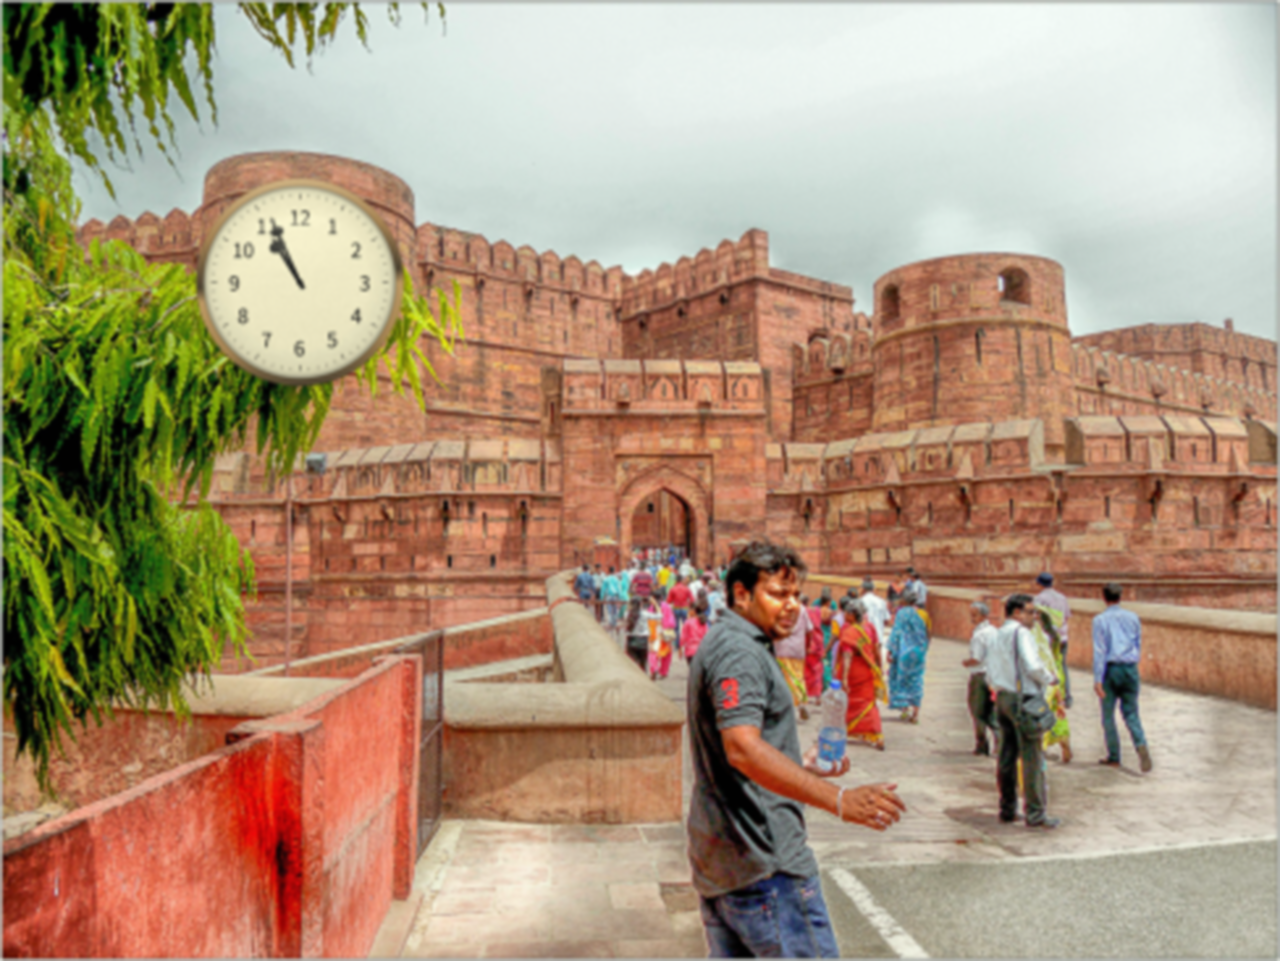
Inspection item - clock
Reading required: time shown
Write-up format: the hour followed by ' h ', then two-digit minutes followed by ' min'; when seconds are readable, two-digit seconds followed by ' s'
10 h 56 min
